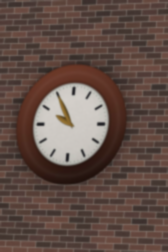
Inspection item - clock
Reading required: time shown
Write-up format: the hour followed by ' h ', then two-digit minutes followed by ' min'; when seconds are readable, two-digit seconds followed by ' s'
9 h 55 min
